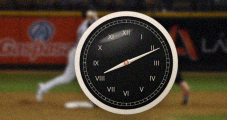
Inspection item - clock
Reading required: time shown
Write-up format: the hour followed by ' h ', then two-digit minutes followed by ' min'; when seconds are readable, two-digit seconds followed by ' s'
8 h 11 min
